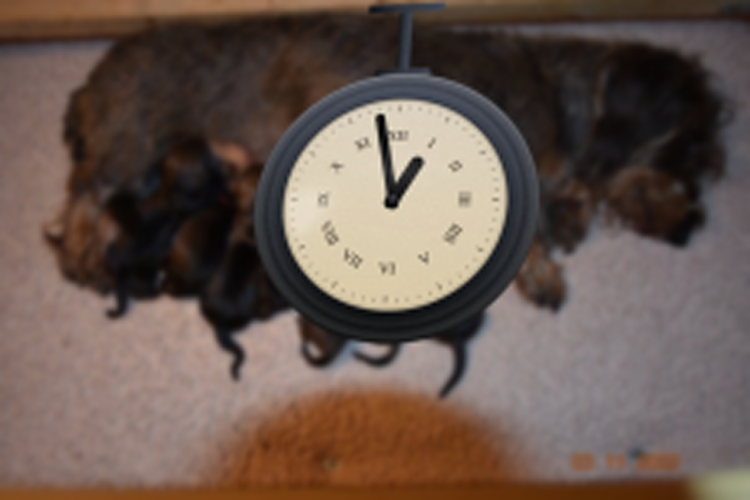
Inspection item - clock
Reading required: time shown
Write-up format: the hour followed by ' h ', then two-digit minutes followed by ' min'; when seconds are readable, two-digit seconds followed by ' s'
12 h 58 min
